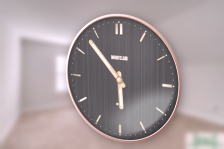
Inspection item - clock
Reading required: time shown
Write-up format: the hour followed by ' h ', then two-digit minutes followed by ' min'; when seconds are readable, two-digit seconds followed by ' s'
5 h 53 min
